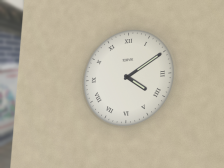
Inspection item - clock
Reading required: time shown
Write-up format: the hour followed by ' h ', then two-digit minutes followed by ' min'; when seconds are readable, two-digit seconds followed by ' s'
4 h 10 min
